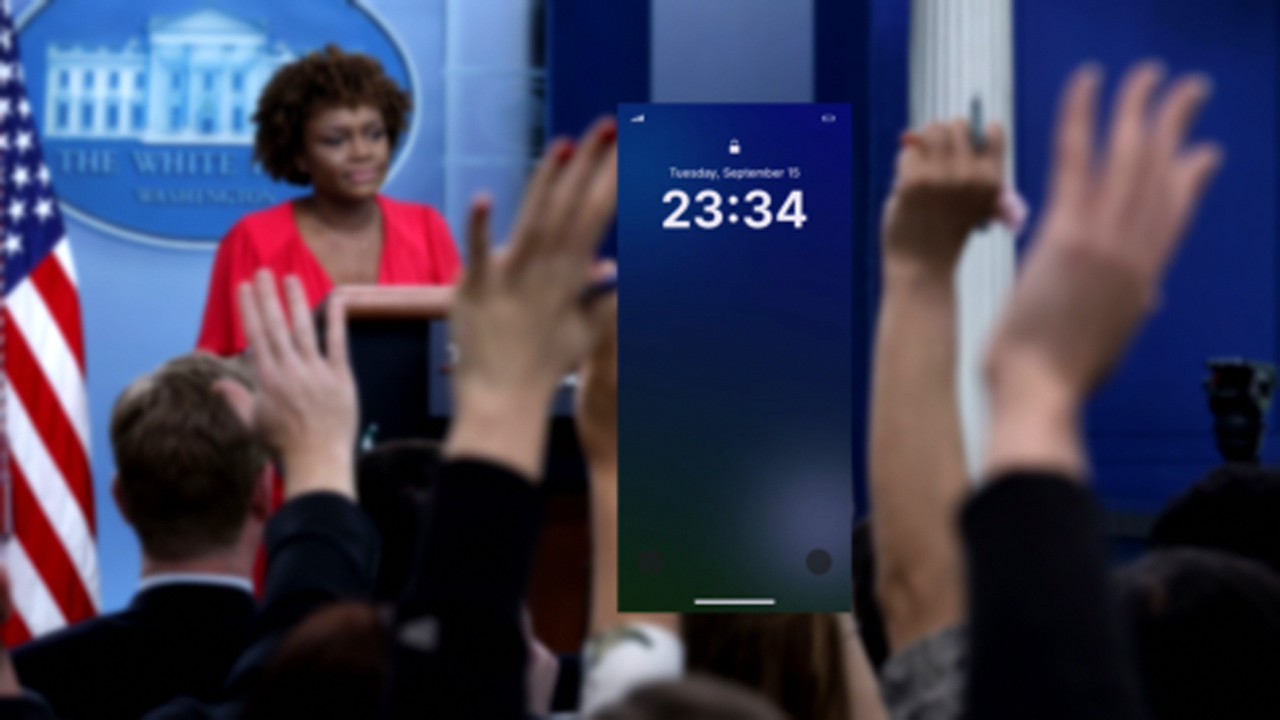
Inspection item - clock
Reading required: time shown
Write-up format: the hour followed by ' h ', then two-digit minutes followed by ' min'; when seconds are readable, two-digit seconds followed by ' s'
23 h 34 min
